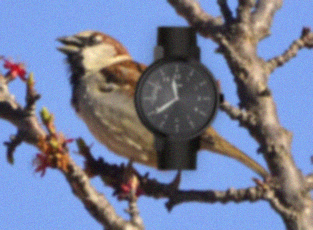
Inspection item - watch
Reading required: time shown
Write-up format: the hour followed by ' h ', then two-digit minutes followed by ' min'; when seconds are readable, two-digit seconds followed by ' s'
11 h 39 min
